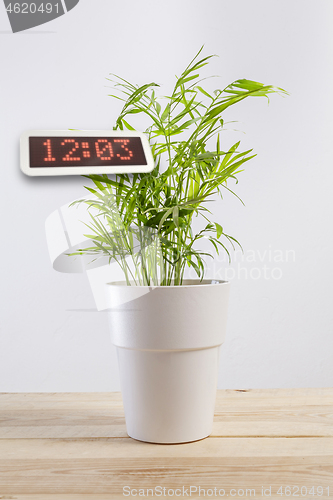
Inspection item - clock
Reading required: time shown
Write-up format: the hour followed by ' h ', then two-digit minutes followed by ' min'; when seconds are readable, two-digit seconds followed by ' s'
12 h 03 min
